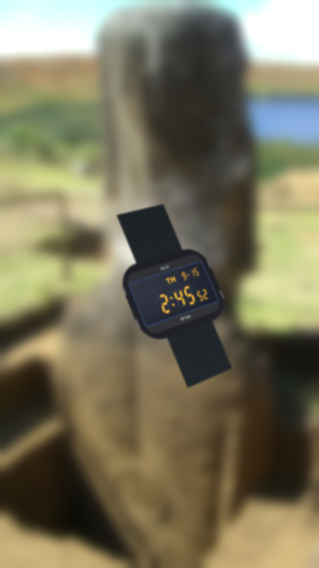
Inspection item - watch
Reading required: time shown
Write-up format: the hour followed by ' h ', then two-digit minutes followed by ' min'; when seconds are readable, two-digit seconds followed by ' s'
2 h 45 min
